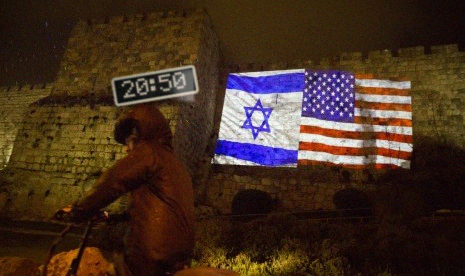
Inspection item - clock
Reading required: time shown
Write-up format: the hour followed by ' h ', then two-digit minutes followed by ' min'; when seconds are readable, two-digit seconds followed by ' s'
20 h 50 min
